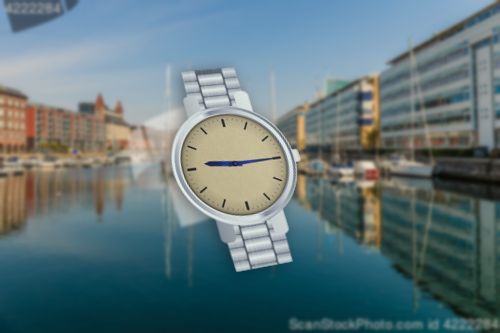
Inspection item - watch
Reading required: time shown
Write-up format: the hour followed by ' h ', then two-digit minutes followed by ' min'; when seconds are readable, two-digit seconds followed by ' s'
9 h 15 min
